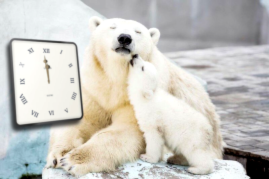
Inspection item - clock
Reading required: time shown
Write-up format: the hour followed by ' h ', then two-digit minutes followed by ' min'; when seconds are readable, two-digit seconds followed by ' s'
11 h 59 min
